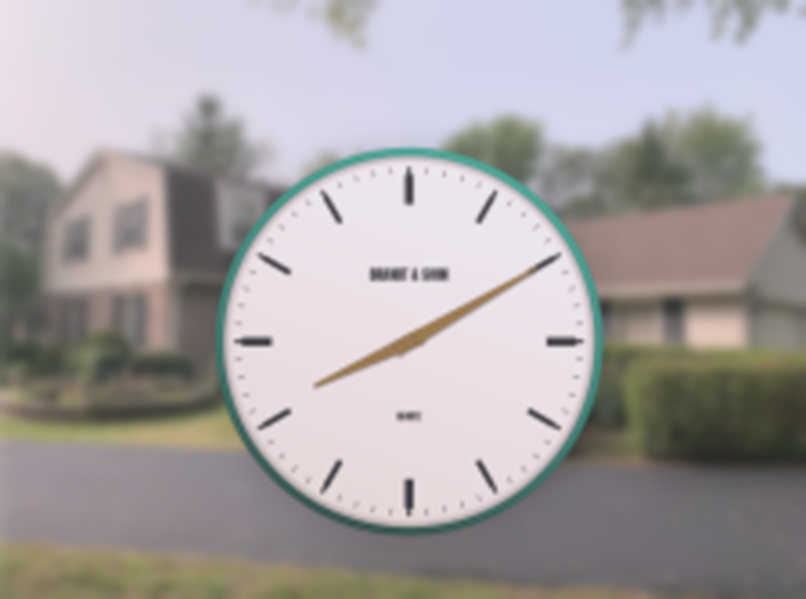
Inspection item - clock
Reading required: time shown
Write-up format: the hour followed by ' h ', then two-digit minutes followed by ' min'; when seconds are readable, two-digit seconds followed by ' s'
8 h 10 min
